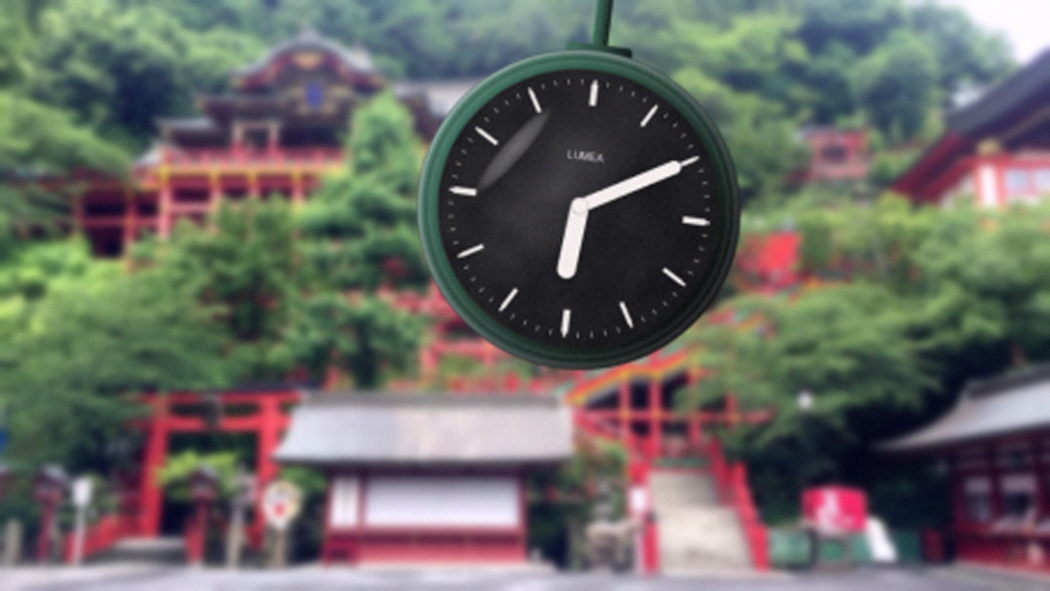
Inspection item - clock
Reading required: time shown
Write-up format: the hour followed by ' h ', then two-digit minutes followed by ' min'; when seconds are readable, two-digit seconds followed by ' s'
6 h 10 min
